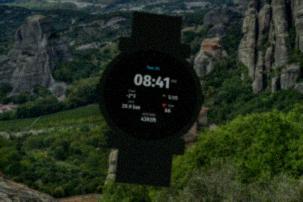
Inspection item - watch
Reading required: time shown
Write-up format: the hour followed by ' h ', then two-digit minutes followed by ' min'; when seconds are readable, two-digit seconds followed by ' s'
8 h 41 min
